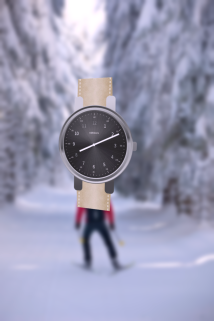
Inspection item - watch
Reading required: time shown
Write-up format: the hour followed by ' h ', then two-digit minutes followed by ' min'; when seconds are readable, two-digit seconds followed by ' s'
8 h 11 min
